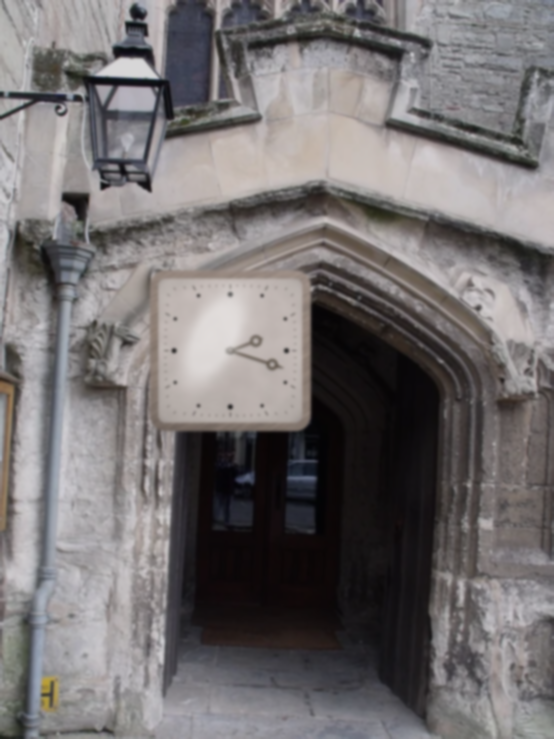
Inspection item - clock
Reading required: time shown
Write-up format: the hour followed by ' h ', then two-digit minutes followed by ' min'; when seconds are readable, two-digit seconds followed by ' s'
2 h 18 min
